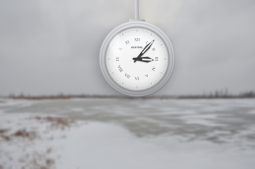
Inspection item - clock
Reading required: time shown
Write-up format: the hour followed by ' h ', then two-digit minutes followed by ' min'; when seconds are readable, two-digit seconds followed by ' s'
3 h 07 min
